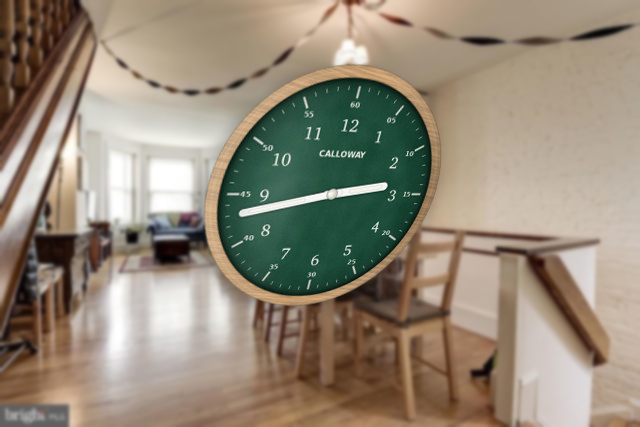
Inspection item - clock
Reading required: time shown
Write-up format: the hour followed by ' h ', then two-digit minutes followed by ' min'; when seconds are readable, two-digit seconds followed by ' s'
2 h 43 min
